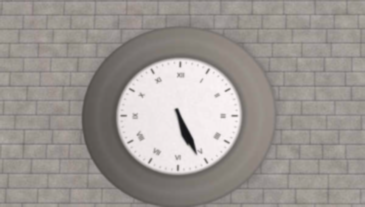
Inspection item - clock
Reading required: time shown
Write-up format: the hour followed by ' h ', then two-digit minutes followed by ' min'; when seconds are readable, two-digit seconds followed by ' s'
5 h 26 min
